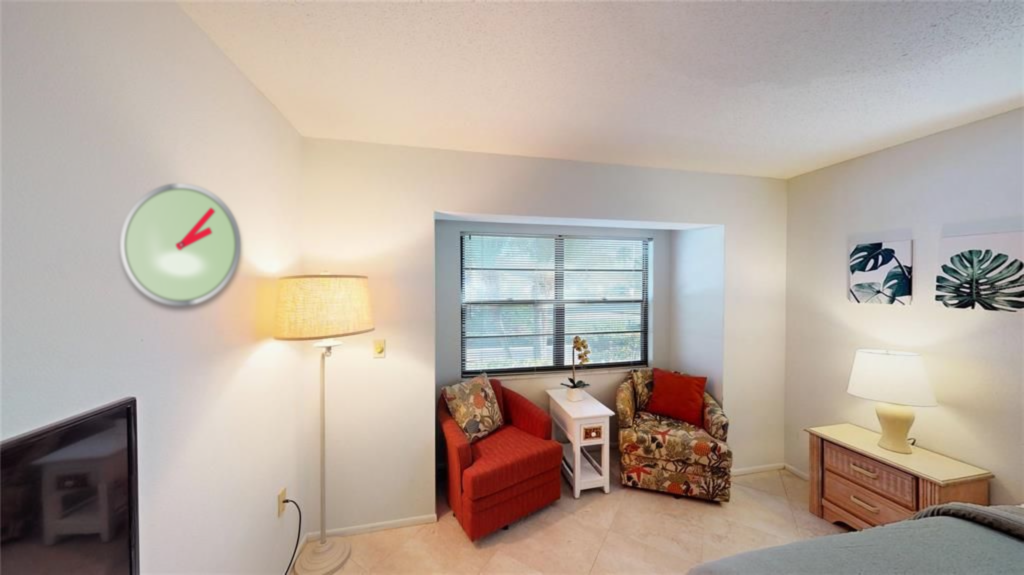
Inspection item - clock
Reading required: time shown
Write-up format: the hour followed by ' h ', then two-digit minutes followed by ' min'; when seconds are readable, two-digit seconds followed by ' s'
2 h 07 min
